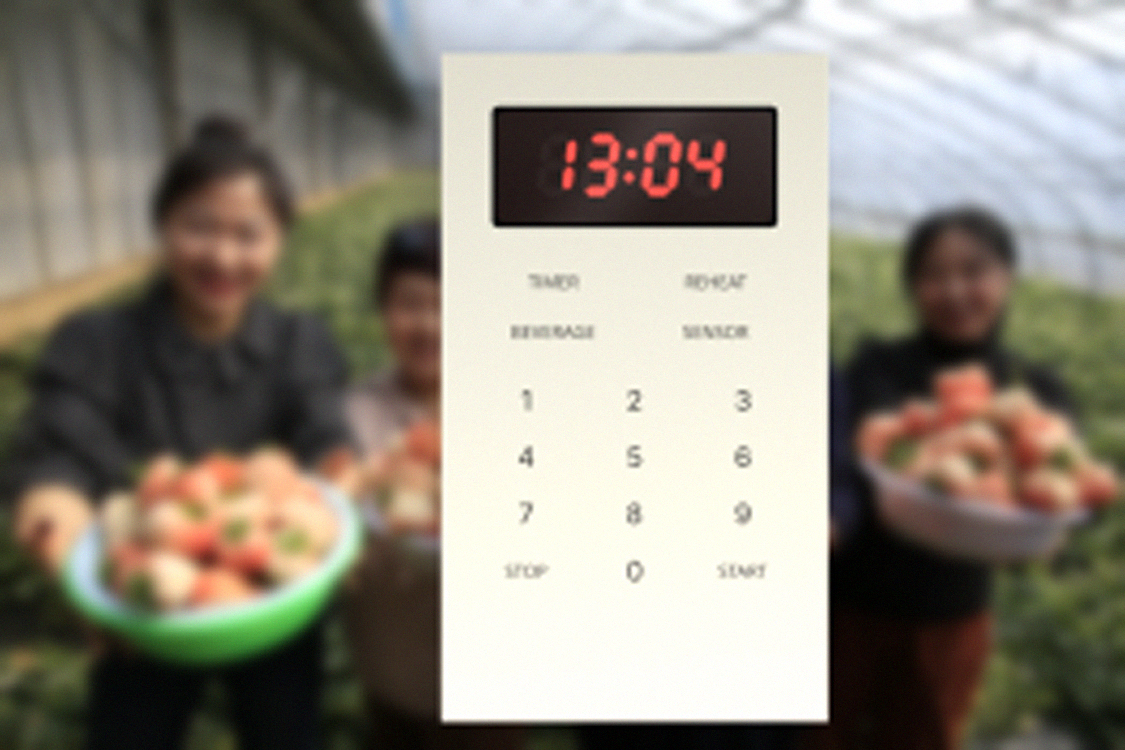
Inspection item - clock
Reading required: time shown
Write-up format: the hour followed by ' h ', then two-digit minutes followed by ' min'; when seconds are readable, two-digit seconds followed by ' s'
13 h 04 min
